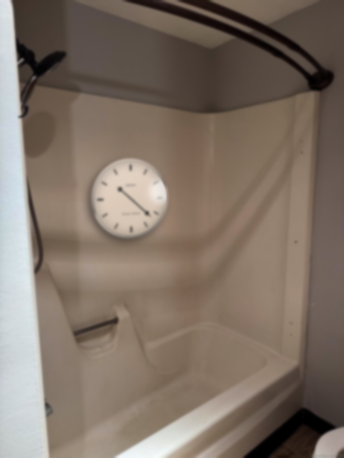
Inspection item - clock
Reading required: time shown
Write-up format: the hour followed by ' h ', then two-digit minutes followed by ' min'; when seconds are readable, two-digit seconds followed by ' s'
10 h 22 min
